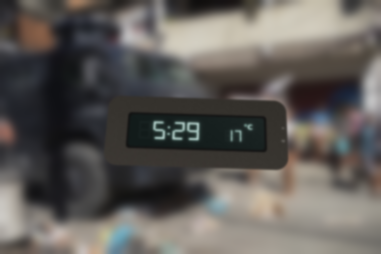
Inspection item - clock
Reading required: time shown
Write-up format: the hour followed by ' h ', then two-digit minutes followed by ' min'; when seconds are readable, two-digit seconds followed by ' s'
5 h 29 min
